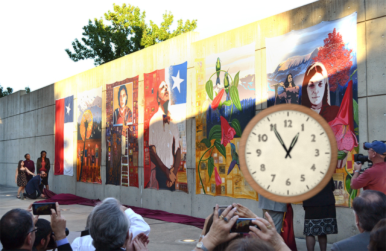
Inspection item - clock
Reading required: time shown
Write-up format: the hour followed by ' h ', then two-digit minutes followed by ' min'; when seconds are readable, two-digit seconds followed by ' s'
12 h 55 min
